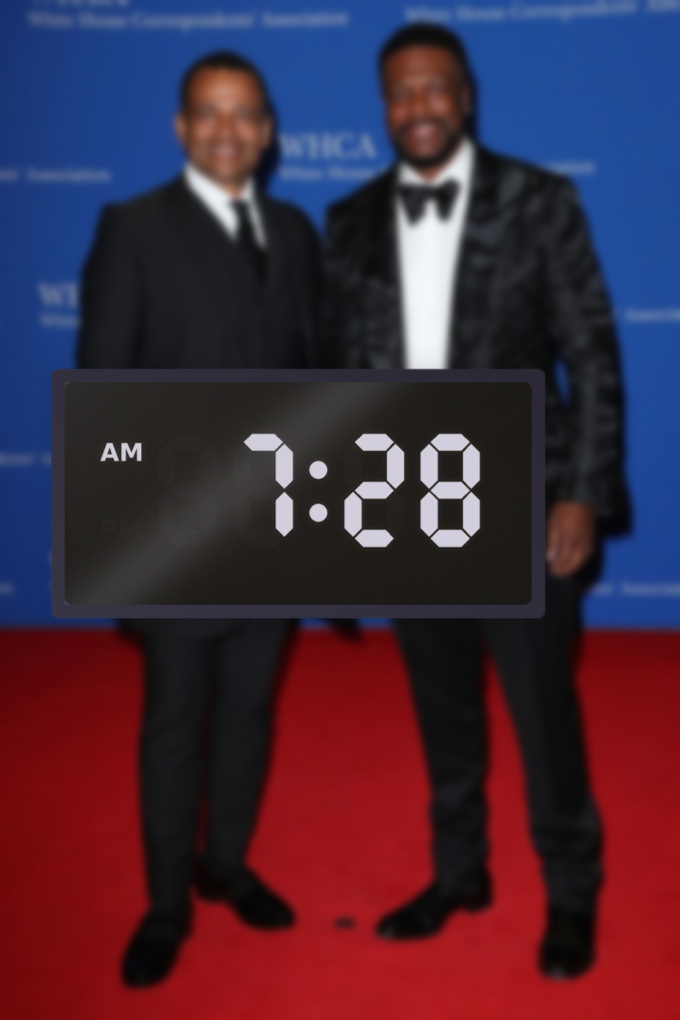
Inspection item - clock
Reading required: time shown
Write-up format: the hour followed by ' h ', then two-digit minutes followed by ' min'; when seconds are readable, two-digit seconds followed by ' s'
7 h 28 min
